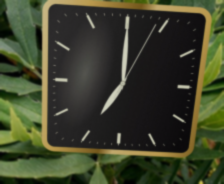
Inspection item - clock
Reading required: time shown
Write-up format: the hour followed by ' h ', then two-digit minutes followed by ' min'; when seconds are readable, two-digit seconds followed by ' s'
7 h 00 min 04 s
